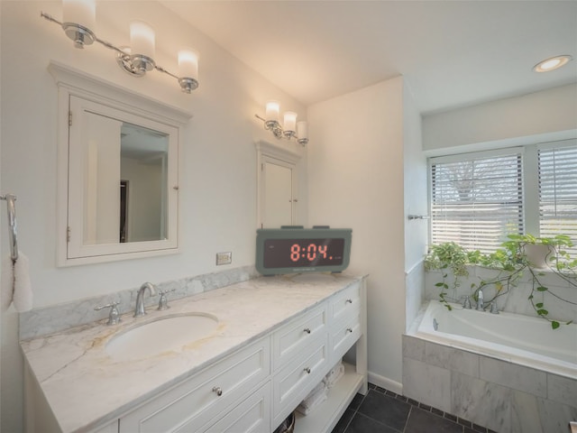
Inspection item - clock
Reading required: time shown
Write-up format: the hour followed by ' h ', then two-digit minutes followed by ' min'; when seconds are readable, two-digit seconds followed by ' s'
8 h 04 min
